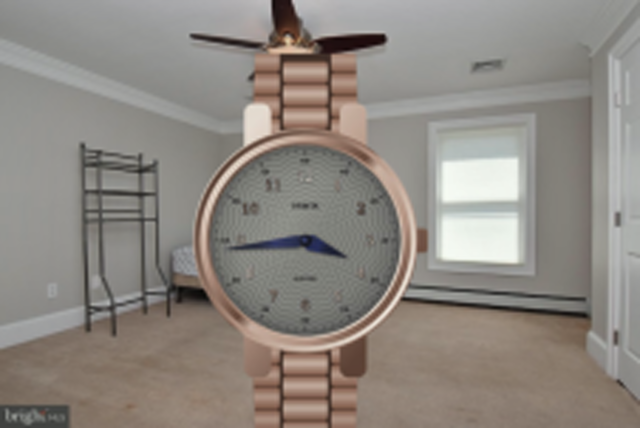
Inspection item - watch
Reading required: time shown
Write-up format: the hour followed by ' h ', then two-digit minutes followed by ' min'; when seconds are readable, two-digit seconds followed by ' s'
3 h 44 min
